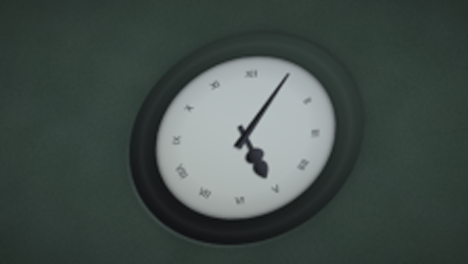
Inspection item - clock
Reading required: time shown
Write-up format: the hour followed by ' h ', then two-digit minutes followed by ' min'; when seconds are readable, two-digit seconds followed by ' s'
5 h 05 min
